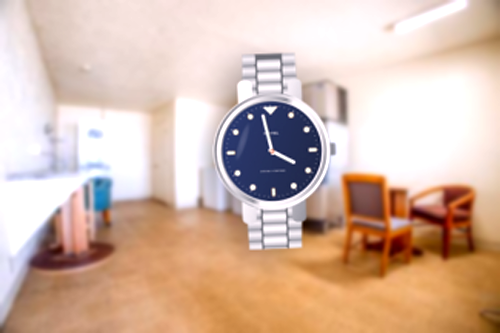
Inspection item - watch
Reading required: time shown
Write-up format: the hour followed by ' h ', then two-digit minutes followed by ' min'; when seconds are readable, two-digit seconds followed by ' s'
3 h 58 min
